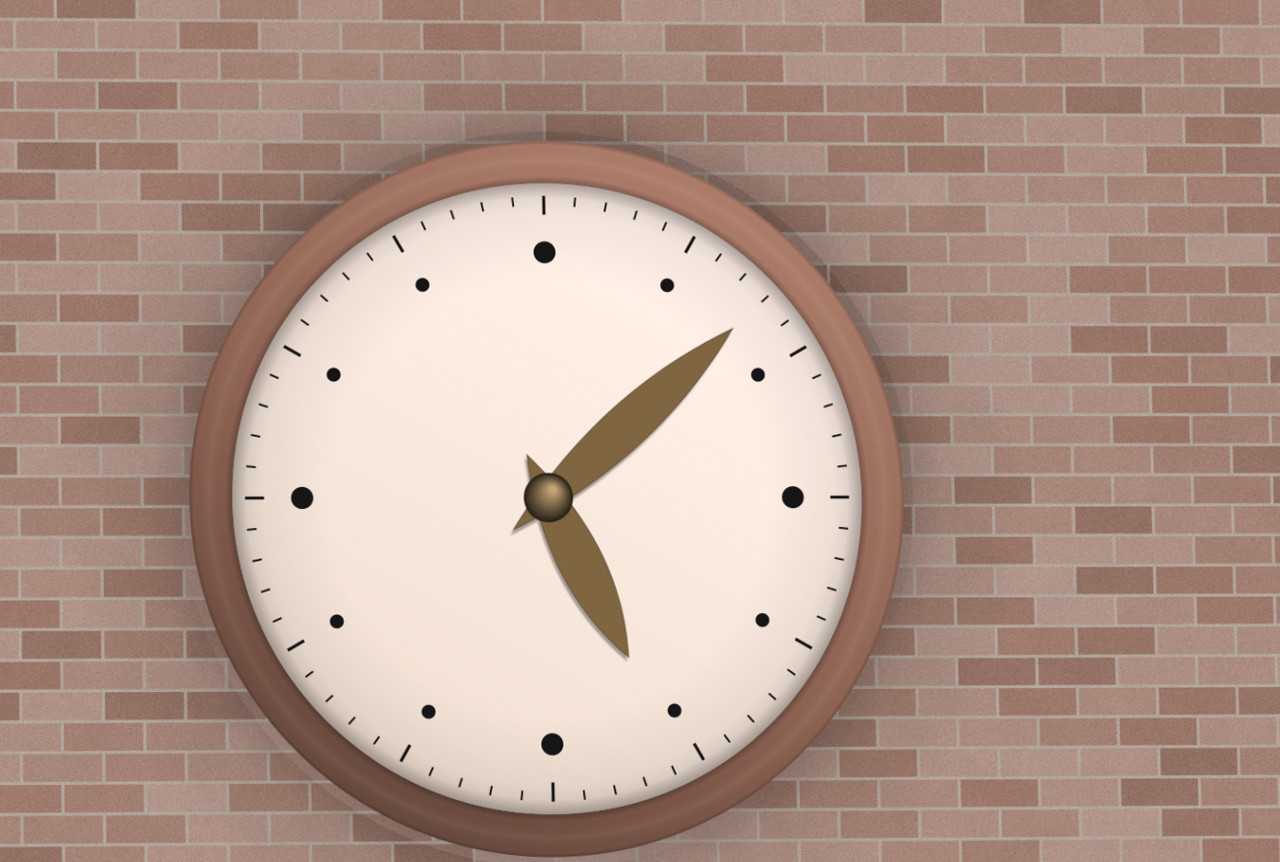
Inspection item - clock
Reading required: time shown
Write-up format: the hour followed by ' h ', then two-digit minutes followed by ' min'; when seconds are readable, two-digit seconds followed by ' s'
5 h 08 min
